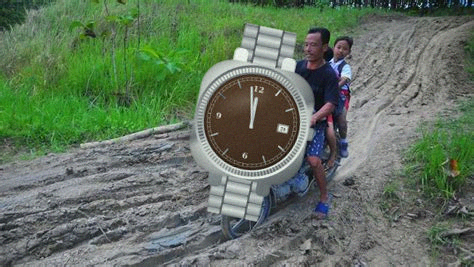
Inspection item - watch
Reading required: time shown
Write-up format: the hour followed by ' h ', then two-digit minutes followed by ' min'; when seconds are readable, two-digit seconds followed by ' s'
11 h 58 min
